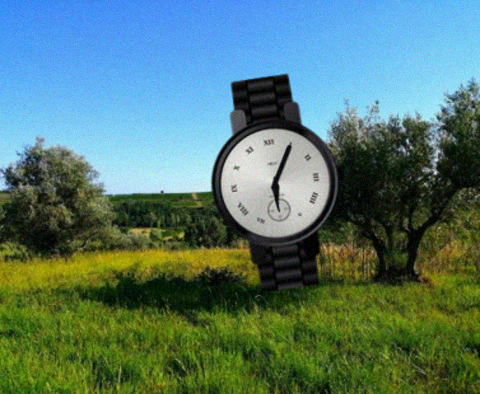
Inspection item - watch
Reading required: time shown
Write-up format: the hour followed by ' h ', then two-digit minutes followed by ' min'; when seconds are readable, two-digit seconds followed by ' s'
6 h 05 min
